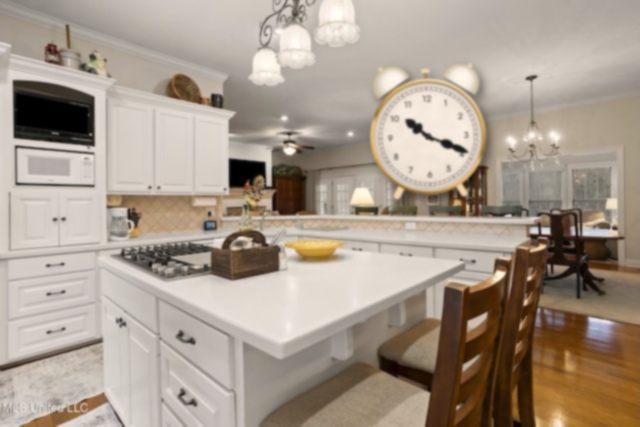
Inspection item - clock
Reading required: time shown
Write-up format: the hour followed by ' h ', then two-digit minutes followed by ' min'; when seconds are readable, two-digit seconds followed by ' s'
10 h 19 min
